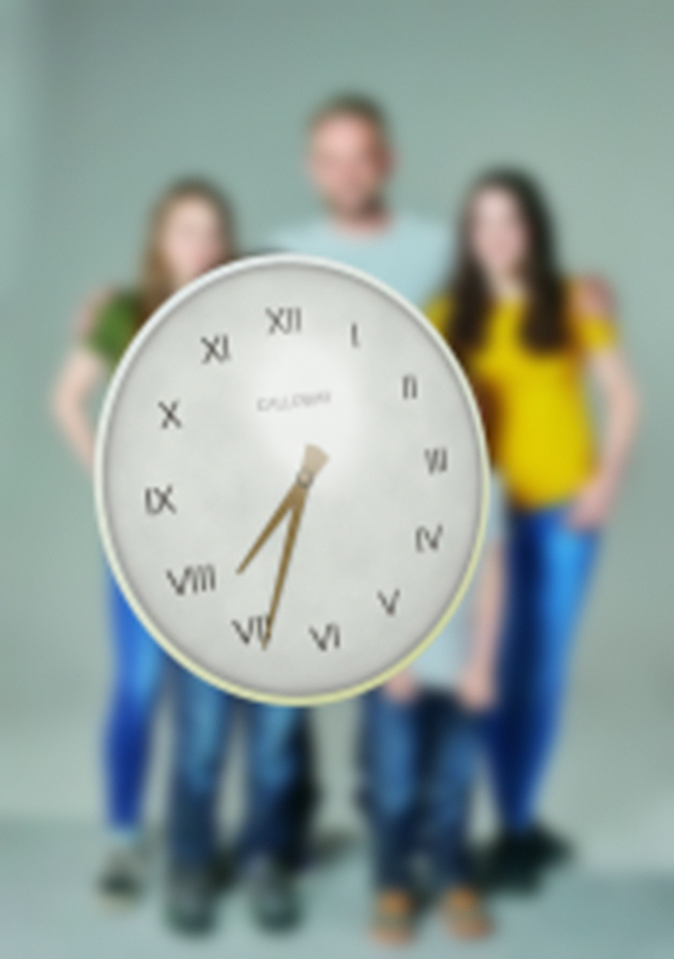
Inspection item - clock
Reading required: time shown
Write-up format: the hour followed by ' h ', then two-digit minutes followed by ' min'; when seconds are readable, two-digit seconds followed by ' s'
7 h 34 min
